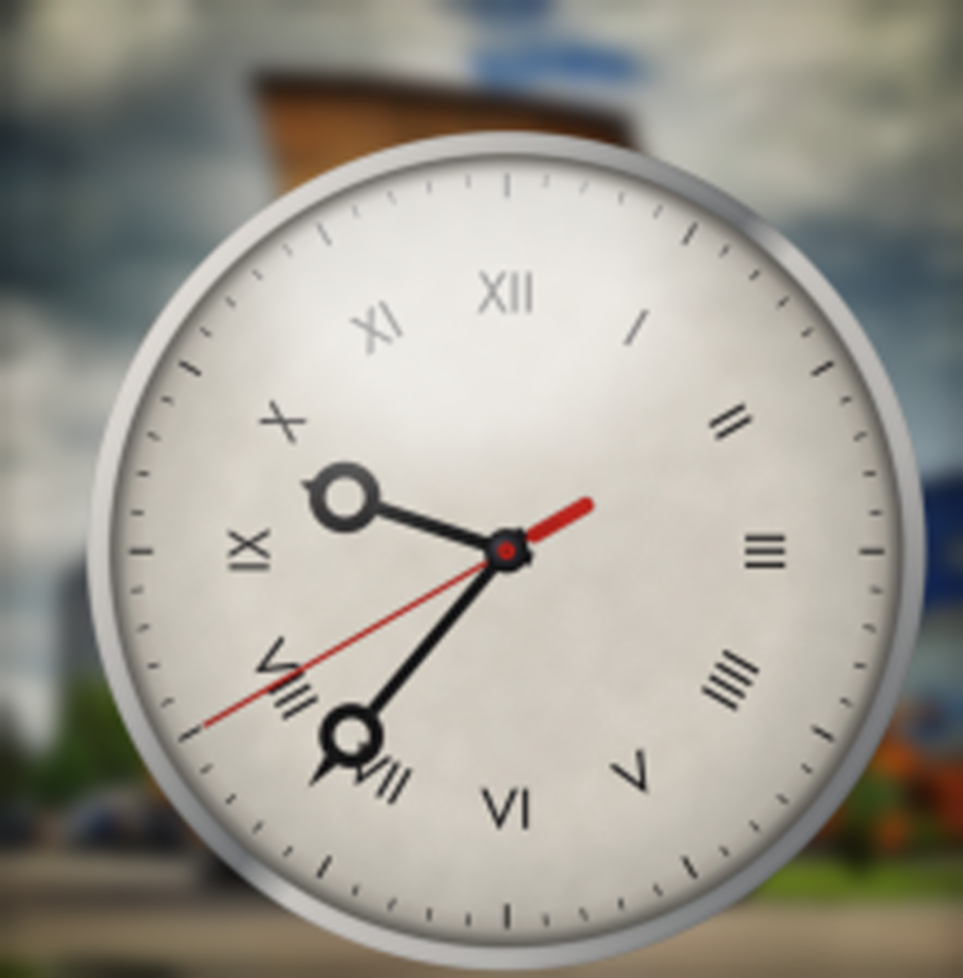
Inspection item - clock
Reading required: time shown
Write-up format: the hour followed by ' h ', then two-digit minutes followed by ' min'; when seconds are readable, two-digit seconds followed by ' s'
9 h 36 min 40 s
